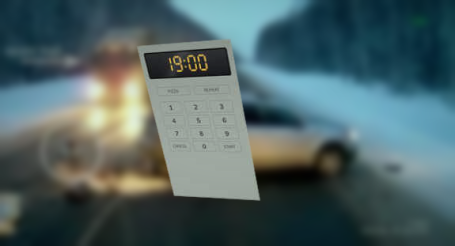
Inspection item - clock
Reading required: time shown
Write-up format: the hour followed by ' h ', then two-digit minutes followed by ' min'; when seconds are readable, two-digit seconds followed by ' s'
19 h 00 min
